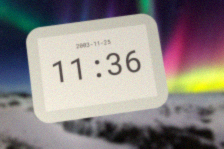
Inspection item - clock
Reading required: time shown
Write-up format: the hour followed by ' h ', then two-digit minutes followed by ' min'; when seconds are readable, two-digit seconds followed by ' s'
11 h 36 min
